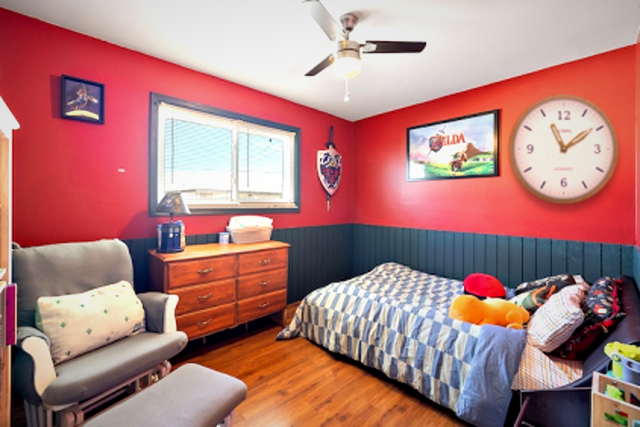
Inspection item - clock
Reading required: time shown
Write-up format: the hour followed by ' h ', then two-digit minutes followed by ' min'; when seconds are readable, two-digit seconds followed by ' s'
11 h 09 min
